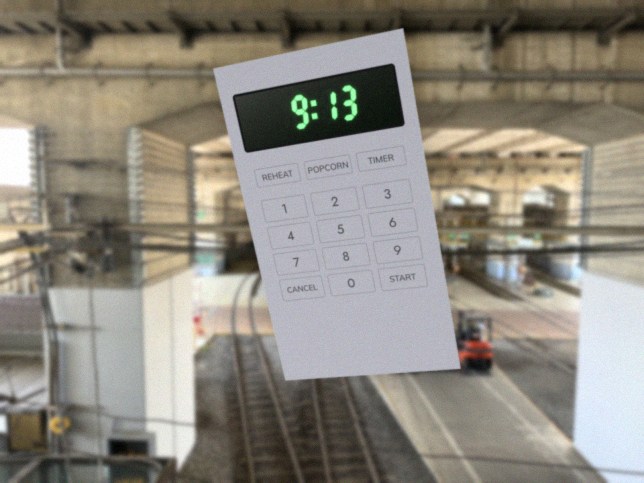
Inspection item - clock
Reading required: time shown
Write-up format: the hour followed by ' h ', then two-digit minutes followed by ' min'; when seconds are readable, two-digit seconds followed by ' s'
9 h 13 min
